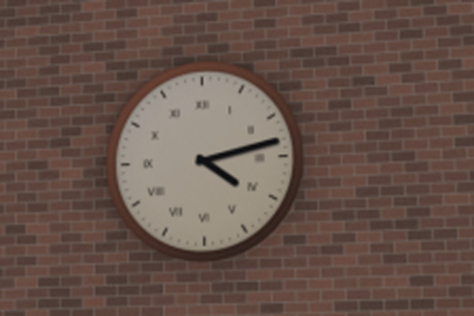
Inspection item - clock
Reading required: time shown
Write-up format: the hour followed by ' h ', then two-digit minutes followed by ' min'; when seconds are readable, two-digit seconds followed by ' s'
4 h 13 min
